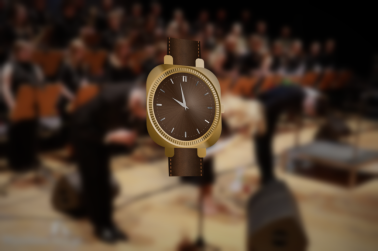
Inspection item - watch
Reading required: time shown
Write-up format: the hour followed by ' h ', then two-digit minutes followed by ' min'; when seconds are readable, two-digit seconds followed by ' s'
9 h 58 min
